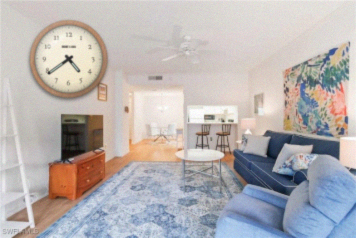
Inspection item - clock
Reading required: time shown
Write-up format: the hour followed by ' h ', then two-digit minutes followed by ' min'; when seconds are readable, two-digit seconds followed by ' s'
4 h 39 min
